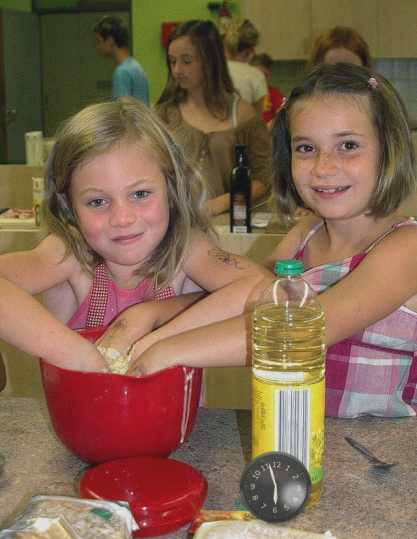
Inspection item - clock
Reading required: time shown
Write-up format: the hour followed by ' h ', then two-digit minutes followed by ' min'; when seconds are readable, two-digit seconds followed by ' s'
5 h 57 min
